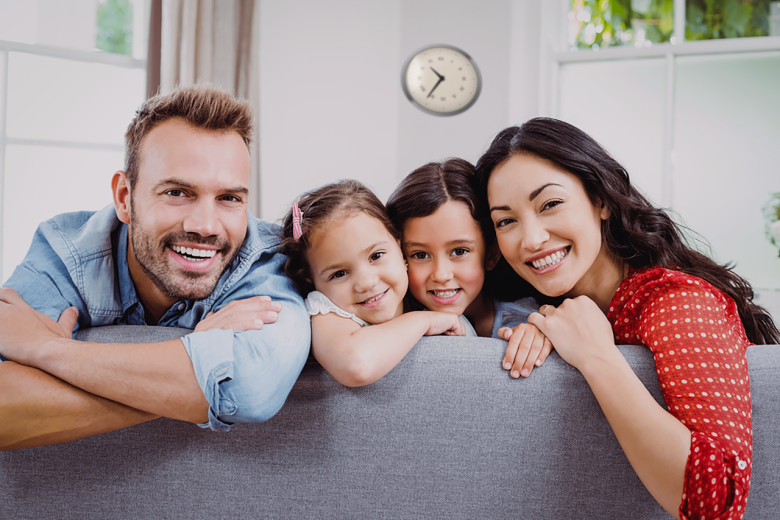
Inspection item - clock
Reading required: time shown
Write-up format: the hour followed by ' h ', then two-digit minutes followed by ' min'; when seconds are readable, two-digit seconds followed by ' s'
10 h 36 min
